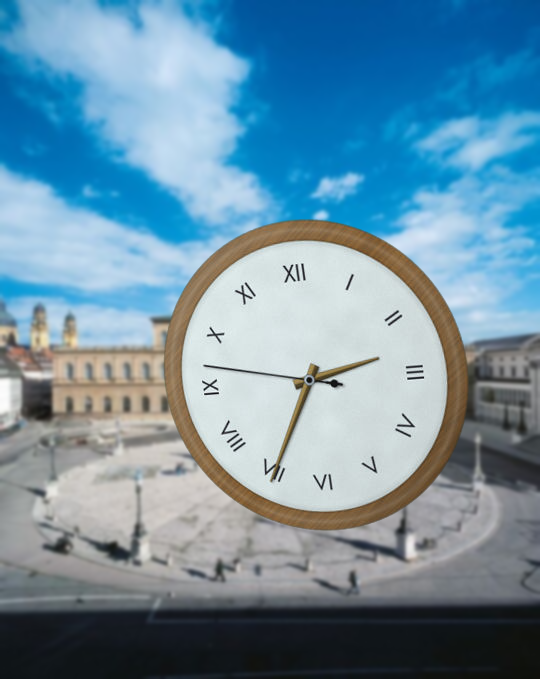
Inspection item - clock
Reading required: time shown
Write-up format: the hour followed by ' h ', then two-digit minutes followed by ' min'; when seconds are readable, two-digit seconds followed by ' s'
2 h 34 min 47 s
